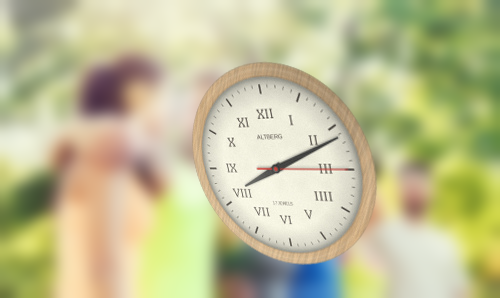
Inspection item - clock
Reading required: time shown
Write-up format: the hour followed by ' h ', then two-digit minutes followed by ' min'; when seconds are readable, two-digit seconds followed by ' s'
8 h 11 min 15 s
